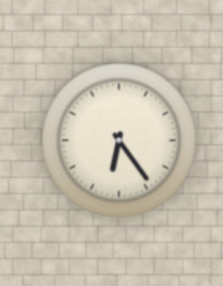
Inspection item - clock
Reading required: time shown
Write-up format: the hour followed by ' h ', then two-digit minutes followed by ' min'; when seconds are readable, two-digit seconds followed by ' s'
6 h 24 min
